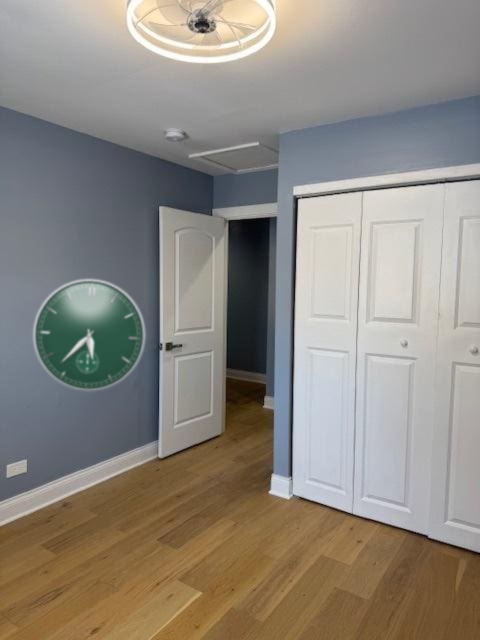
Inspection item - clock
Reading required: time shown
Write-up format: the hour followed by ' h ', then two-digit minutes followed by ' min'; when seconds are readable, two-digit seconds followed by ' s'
5 h 37 min
